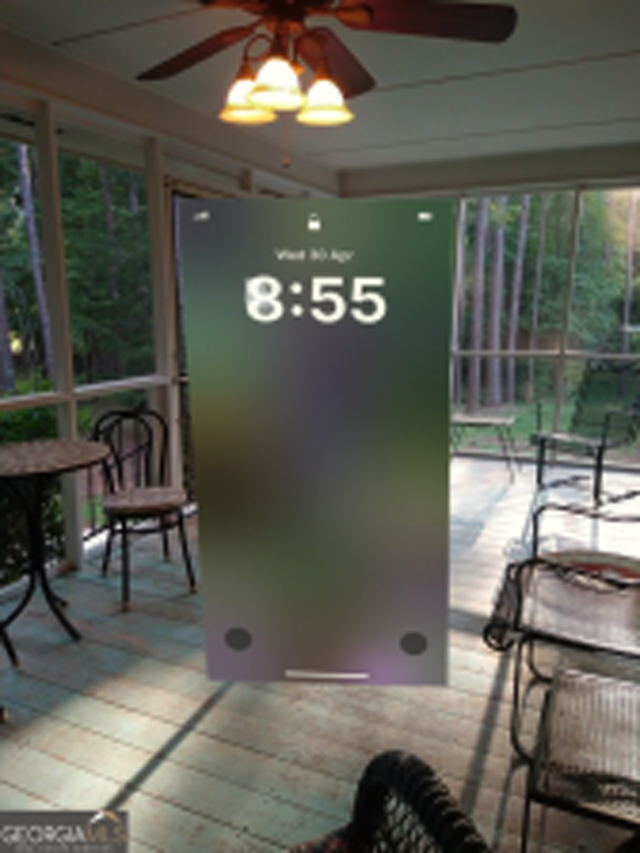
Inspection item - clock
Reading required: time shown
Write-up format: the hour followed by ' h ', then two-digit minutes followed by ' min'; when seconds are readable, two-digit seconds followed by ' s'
8 h 55 min
